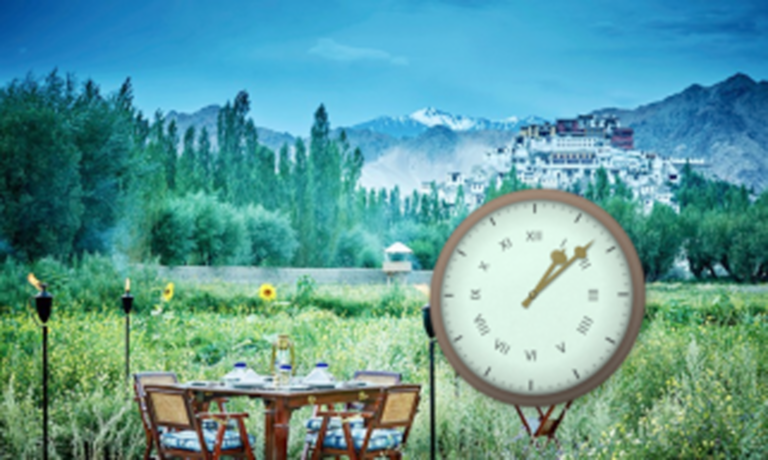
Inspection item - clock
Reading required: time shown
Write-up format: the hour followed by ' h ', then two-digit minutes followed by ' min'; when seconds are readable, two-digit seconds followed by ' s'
1 h 08 min
